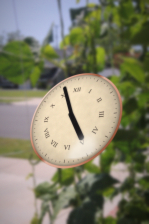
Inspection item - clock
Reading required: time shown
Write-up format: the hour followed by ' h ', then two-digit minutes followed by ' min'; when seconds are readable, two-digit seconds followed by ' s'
4 h 56 min
